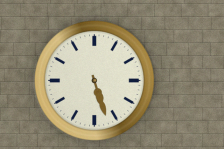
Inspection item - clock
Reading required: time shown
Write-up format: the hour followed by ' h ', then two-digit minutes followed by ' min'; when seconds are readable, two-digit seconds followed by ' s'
5 h 27 min
